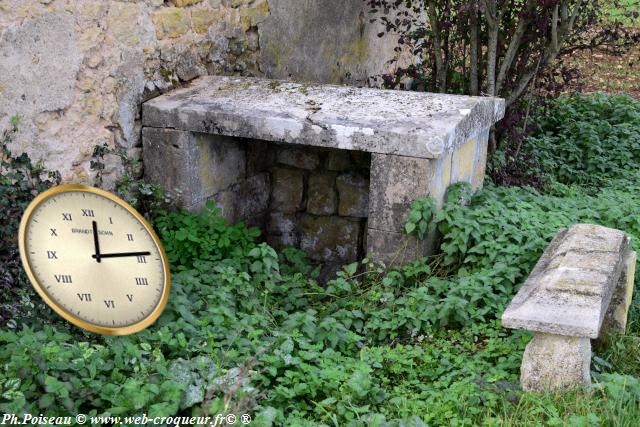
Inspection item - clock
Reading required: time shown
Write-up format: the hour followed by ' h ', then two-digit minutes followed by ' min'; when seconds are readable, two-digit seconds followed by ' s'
12 h 14 min
